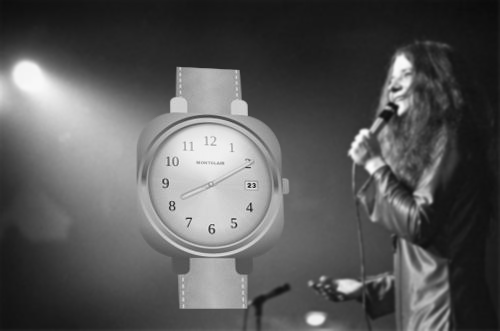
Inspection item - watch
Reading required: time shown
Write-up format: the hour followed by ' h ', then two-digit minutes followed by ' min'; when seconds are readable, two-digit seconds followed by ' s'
8 h 10 min
